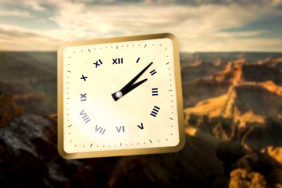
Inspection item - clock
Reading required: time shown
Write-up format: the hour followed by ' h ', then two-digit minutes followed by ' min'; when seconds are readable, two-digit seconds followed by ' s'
2 h 08 min
